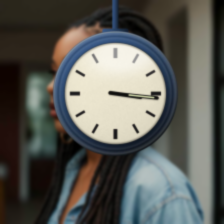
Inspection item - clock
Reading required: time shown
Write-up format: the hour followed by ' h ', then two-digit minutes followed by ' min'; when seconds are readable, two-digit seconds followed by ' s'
3 h 16 min
